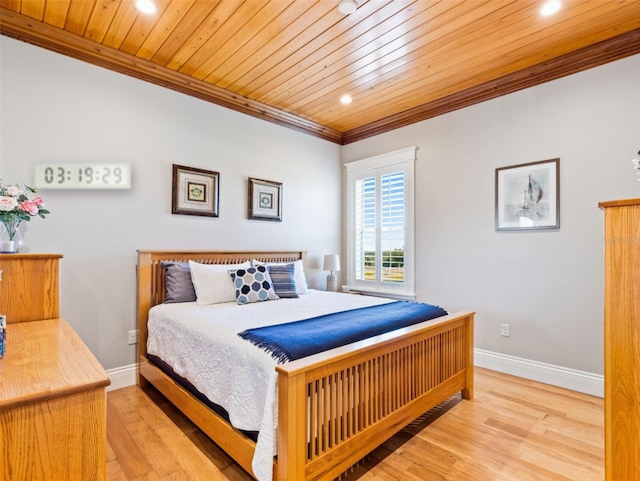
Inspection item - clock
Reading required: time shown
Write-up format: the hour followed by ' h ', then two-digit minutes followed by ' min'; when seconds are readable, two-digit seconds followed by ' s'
3 h 19 min 29 s
